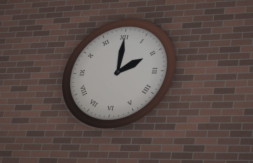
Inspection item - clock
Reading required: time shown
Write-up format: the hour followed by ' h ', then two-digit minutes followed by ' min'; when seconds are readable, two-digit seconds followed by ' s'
2 h 00 min
